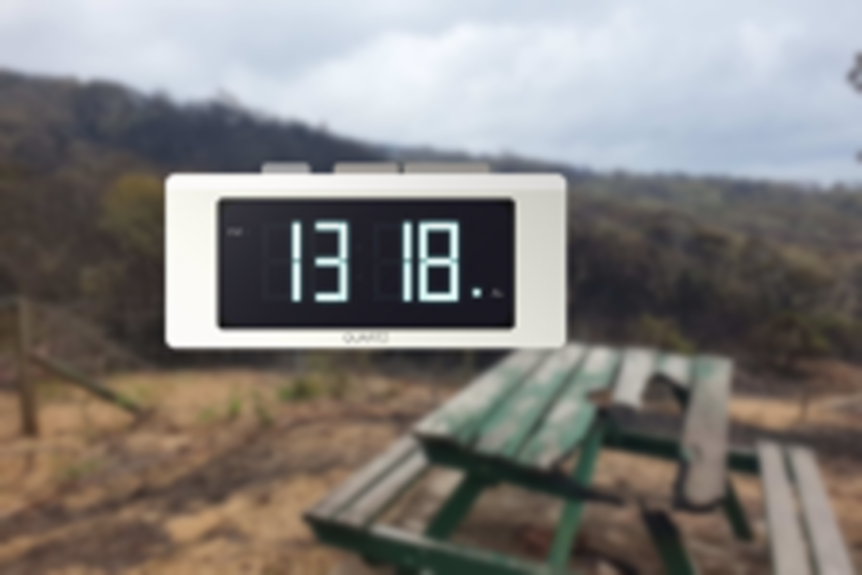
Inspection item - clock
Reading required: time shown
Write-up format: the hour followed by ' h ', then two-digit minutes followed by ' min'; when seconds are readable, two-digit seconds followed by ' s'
13 h 18 min
